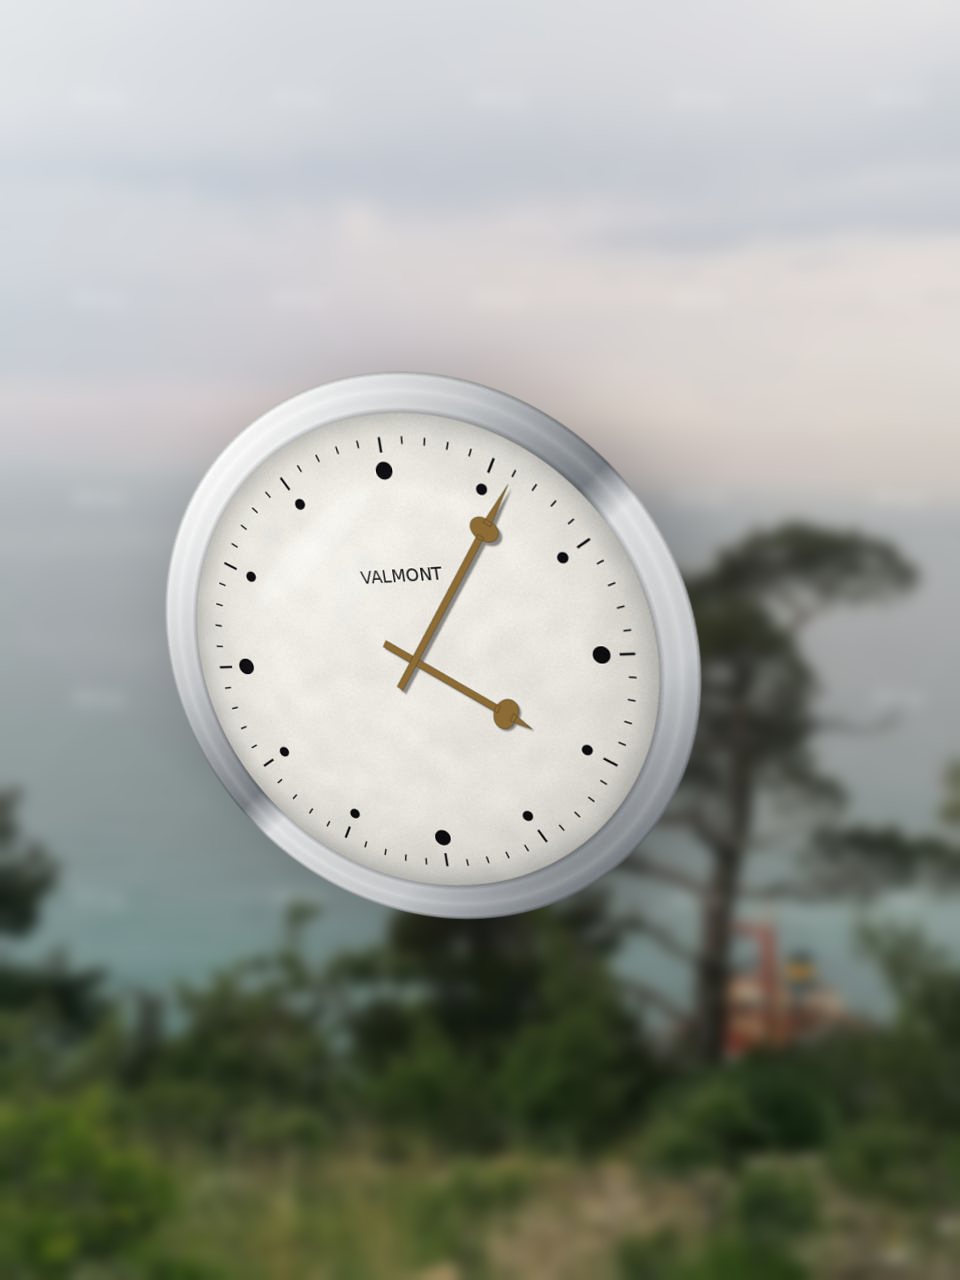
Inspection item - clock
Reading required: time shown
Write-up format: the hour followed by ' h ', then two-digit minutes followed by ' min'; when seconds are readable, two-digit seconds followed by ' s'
4 h 06 min
